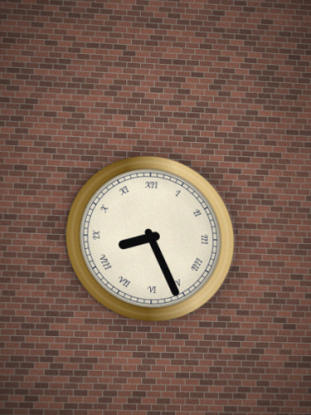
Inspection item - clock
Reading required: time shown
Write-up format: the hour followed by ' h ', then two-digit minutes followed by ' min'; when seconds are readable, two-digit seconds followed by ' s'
8 h 26 min
